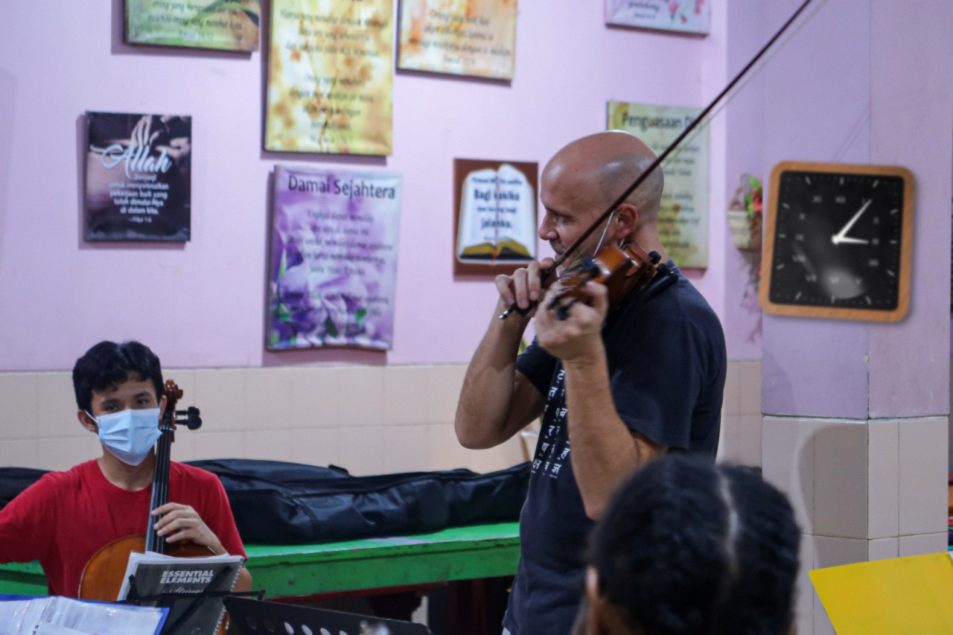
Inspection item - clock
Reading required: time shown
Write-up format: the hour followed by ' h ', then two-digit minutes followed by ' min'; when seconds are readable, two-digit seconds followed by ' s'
3 h 06 min
